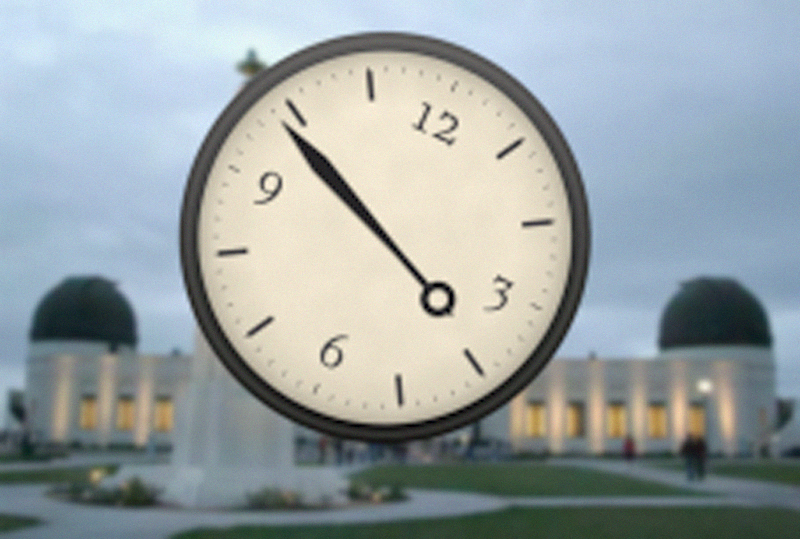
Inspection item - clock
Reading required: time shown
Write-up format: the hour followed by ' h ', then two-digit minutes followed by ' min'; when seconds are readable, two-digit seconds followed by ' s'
3 h 49 min
